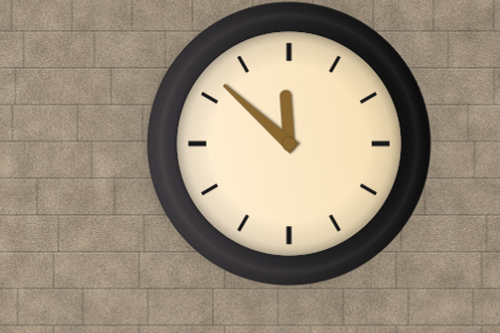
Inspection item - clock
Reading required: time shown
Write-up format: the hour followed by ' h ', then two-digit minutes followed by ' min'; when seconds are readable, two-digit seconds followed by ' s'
11 h 52 min
